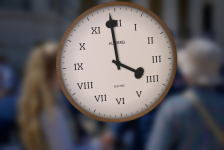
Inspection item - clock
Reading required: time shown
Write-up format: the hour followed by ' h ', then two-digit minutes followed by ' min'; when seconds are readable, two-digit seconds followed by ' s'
3 h 59 min
